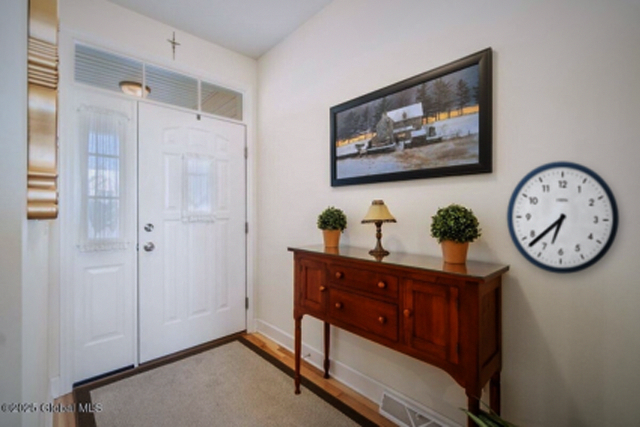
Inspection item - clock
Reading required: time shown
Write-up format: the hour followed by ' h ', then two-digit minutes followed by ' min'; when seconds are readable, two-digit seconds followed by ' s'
6 h 38 min
